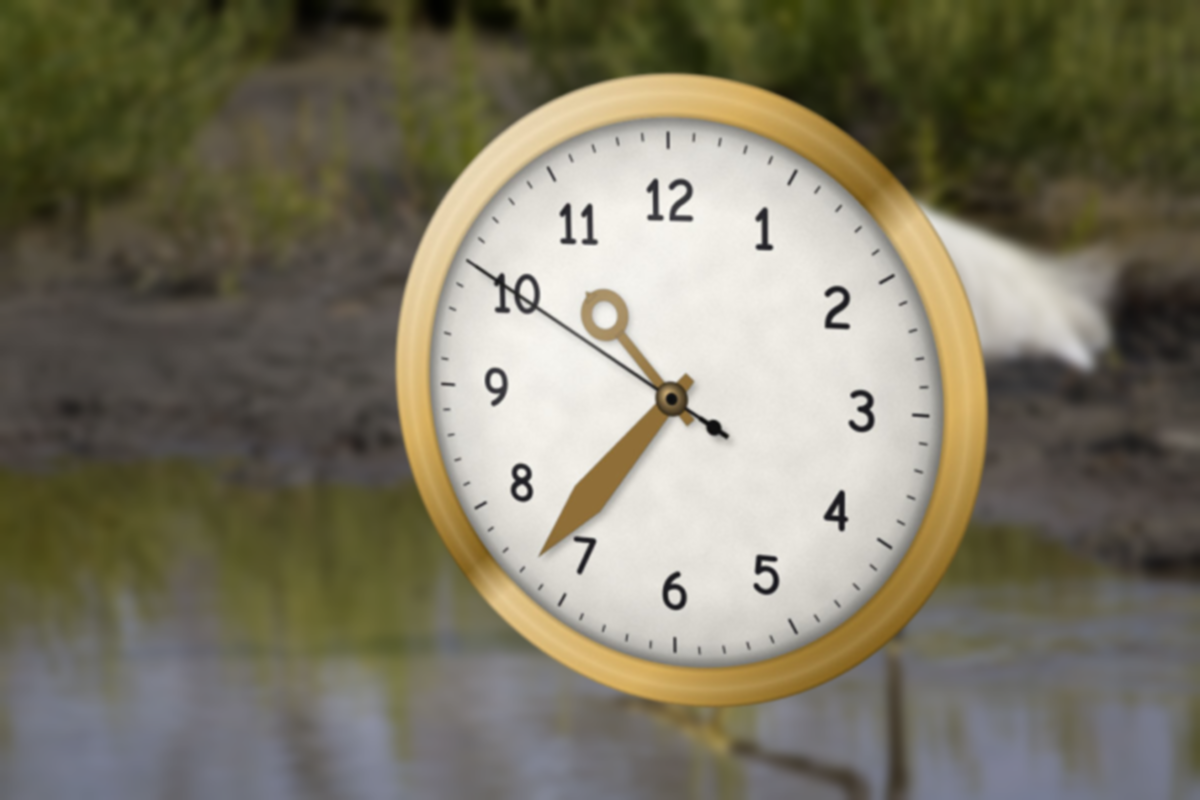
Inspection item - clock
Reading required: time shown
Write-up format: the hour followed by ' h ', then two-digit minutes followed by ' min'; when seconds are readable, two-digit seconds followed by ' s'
10 h 36 min 50 s
